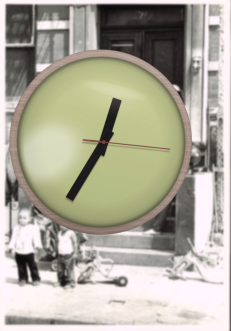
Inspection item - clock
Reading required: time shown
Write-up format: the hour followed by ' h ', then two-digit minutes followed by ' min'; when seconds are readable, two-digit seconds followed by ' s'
12 h 35 min 16 s
